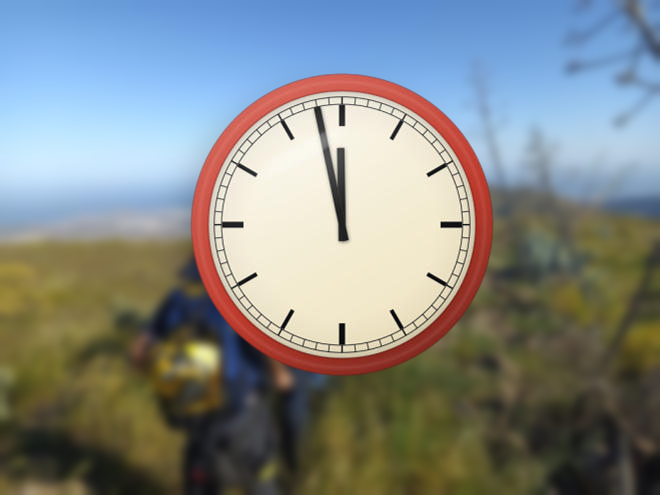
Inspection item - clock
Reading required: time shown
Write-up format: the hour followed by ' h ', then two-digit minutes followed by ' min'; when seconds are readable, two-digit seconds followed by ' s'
11 h 58 min
